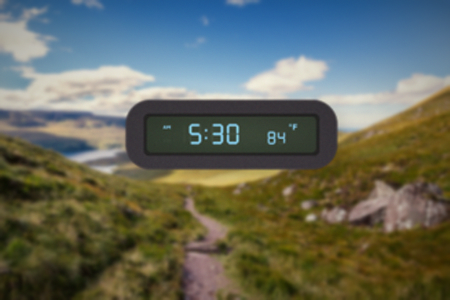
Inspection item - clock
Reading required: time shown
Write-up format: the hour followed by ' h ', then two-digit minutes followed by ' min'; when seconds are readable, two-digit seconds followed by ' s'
5 h 30 min
